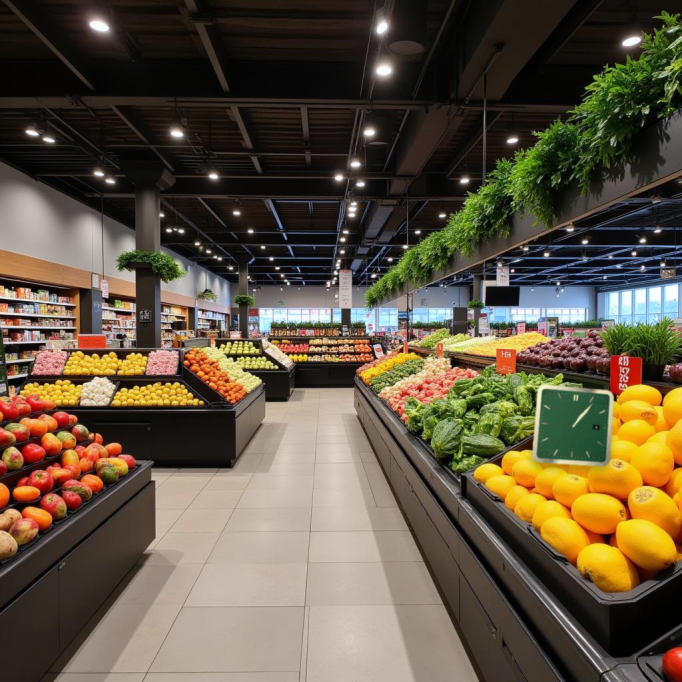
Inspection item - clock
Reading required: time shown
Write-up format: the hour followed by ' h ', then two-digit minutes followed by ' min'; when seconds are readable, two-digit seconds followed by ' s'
1 h 06 min
